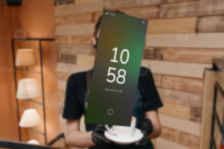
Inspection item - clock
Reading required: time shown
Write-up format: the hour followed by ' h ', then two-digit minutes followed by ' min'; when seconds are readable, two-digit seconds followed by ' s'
10 h 58 min
